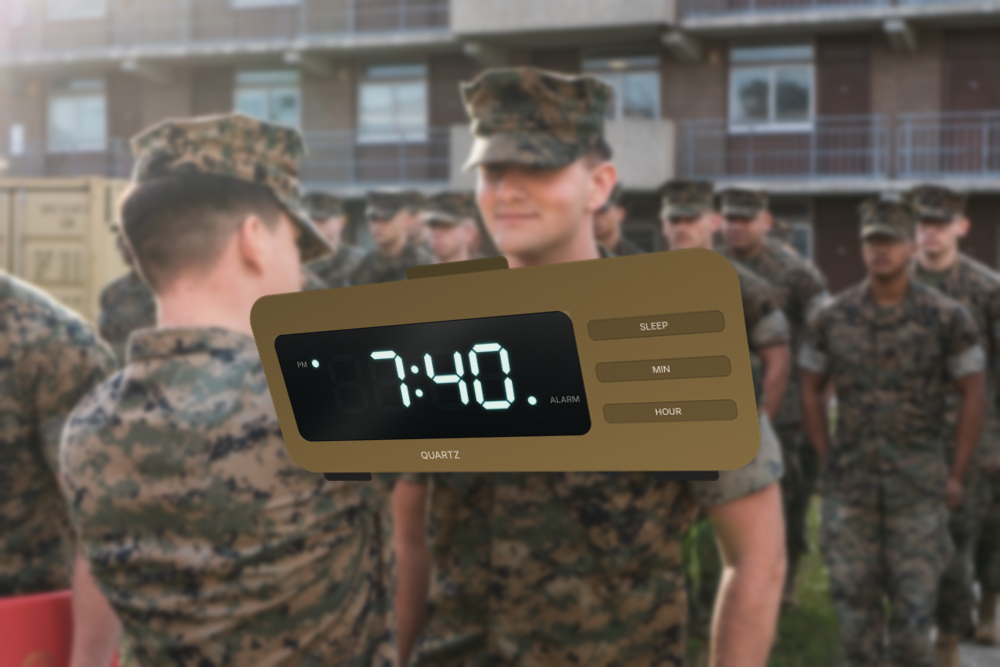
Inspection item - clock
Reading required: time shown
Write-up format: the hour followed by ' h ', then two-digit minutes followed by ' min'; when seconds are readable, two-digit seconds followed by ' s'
7 h 40 min
